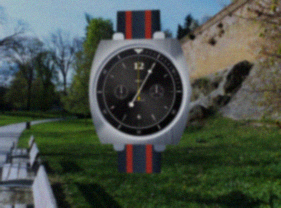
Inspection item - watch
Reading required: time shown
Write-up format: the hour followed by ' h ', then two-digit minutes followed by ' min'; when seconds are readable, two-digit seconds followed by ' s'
7 h 05 min
